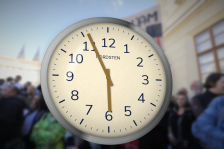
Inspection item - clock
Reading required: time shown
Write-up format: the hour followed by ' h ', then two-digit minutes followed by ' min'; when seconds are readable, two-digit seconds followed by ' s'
5 h 56 min
